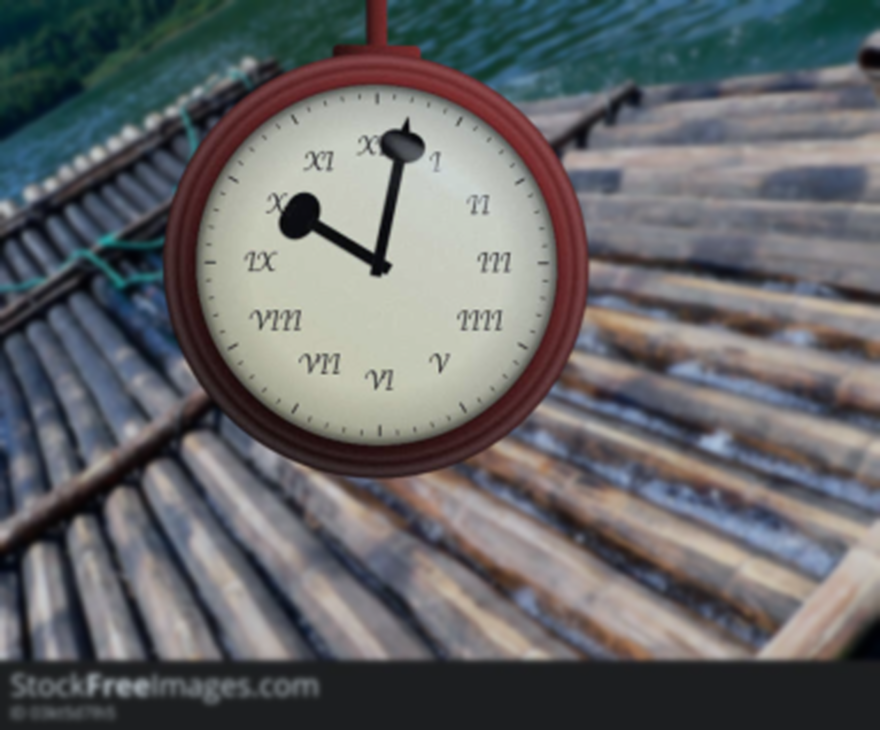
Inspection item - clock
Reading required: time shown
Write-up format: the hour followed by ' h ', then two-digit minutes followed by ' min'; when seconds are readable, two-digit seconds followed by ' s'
10 h 02 min
